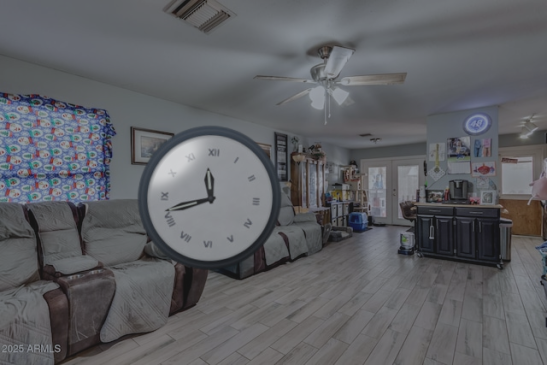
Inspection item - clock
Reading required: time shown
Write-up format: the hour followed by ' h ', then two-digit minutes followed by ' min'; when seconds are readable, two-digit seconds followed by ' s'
11 h 42 min
